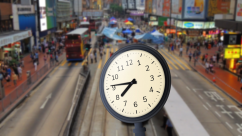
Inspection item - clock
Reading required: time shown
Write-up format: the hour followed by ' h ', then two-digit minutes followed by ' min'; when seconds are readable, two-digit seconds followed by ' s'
7 h 46 min
